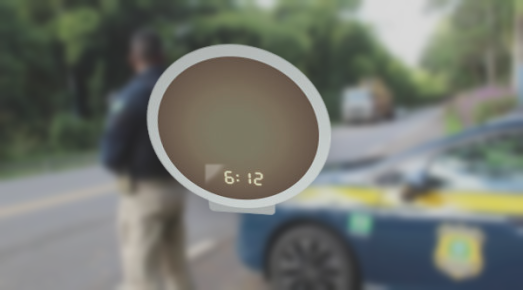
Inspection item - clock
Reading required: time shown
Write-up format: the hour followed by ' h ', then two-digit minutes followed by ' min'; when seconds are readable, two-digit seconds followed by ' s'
6 h 12 min
